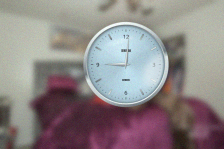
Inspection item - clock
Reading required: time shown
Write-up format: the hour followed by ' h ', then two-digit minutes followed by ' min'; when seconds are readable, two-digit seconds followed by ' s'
9 h 01 min
